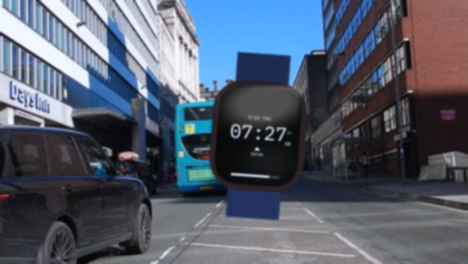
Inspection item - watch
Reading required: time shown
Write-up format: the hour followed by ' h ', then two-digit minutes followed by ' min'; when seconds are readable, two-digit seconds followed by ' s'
7 h 27 min
